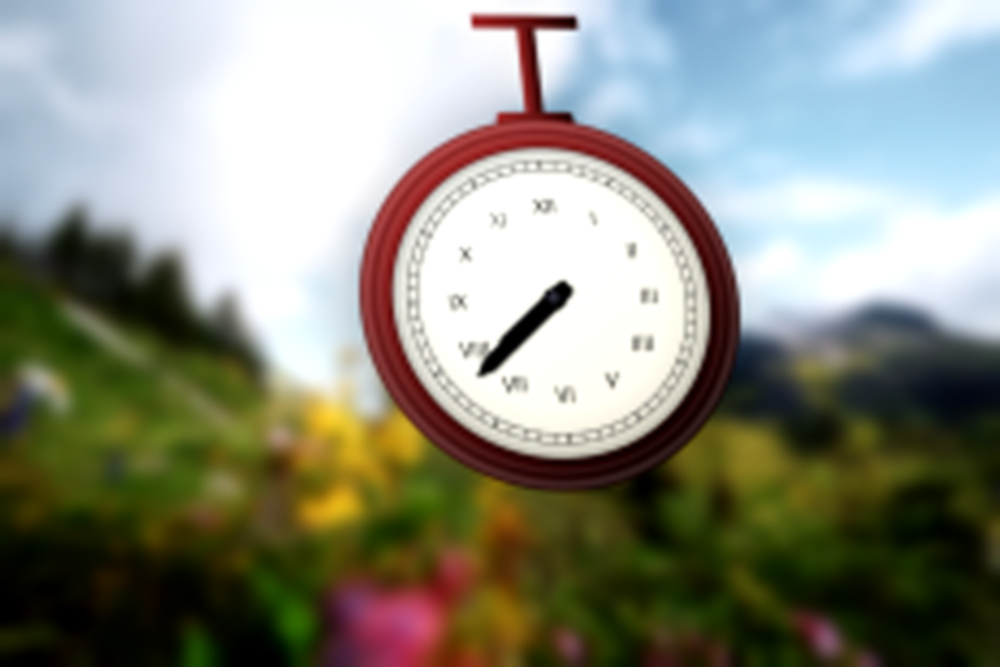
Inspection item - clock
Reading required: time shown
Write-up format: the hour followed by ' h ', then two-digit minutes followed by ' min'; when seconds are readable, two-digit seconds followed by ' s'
7 h 38 min
